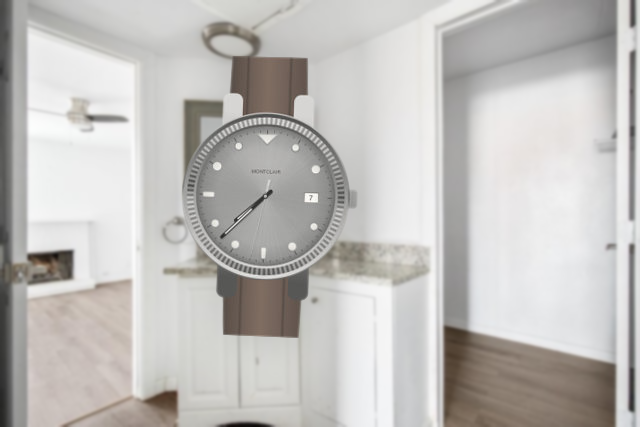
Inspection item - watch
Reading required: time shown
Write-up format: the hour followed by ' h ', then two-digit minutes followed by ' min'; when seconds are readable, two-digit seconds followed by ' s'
7 h 37 min 32 s
